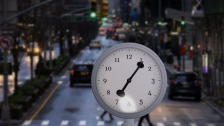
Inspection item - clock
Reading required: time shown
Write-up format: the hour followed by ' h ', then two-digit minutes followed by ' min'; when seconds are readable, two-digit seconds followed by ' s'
7 h 06 min
